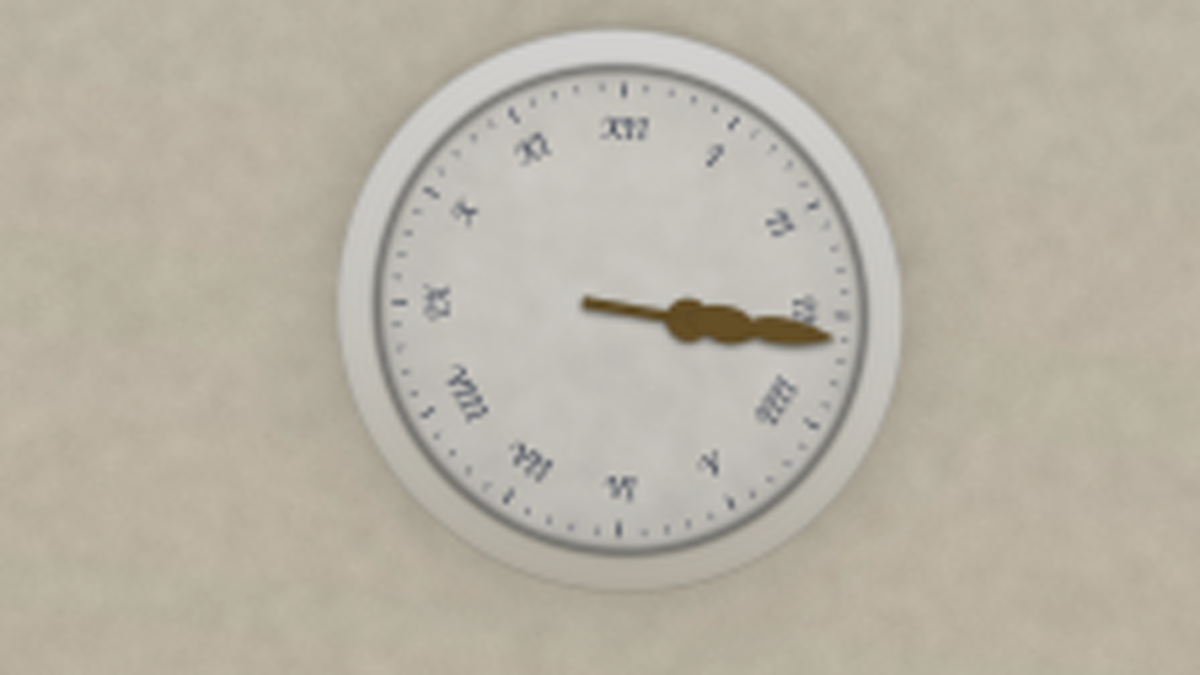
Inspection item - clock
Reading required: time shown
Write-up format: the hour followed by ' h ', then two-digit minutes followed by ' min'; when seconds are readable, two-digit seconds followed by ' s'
3 h 16 min
